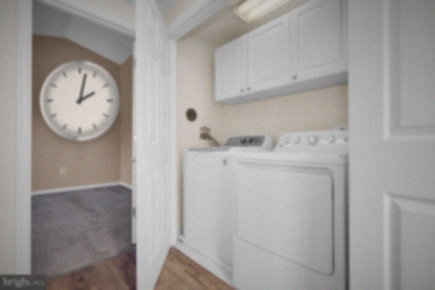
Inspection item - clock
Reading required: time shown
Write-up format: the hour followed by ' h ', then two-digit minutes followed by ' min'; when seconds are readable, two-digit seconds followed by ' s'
2 h 02 min
